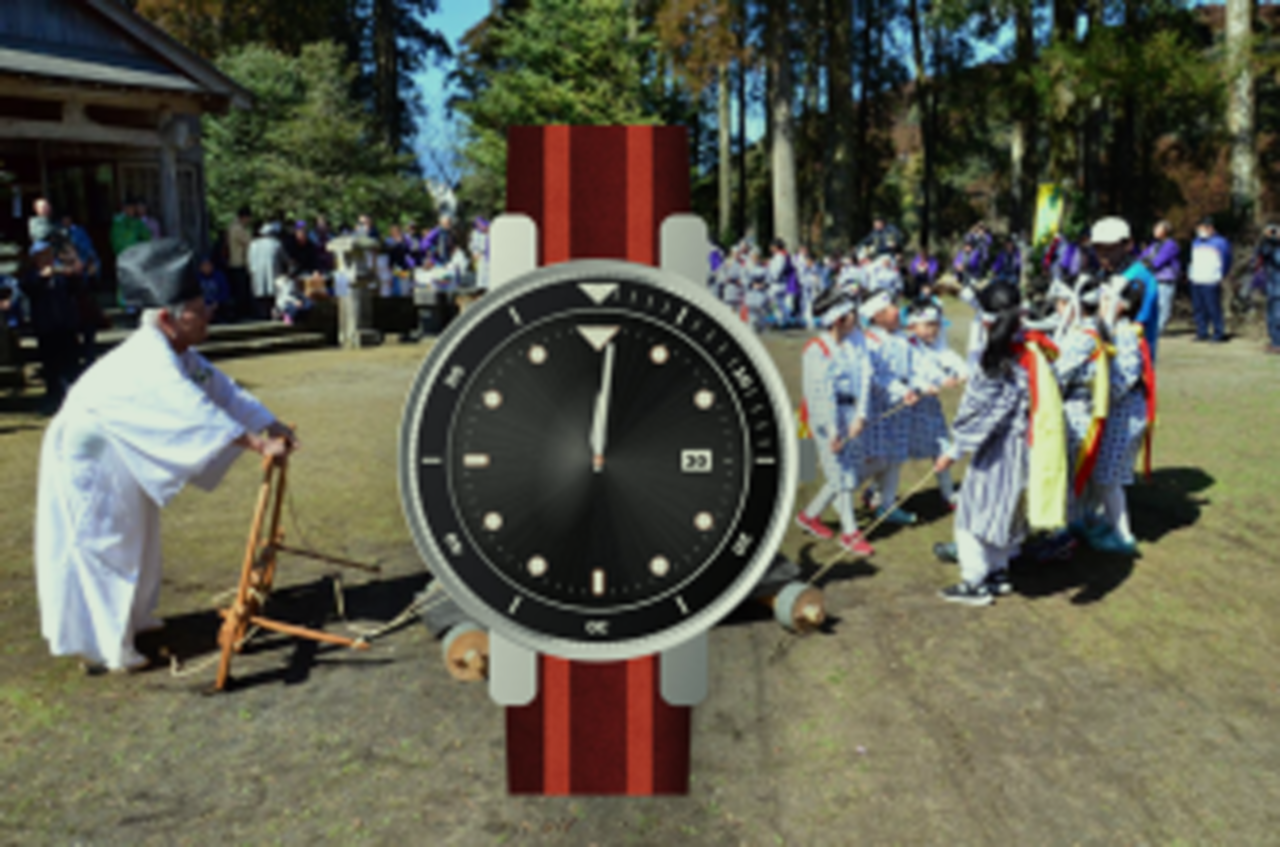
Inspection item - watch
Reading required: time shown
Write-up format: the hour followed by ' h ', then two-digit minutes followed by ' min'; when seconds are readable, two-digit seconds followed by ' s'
12 h 01 min
